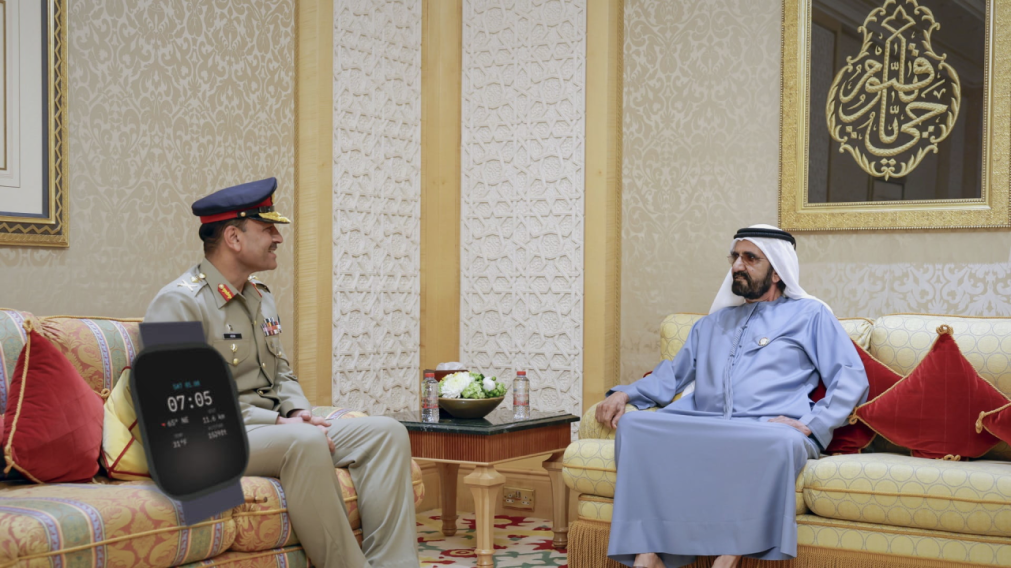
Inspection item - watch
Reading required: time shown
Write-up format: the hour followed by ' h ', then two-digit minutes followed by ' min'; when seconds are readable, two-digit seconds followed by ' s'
7 h 05 min
